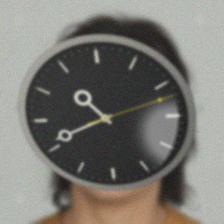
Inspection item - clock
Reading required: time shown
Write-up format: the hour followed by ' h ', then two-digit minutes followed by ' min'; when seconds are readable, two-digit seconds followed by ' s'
10 h 41 min 12 s
